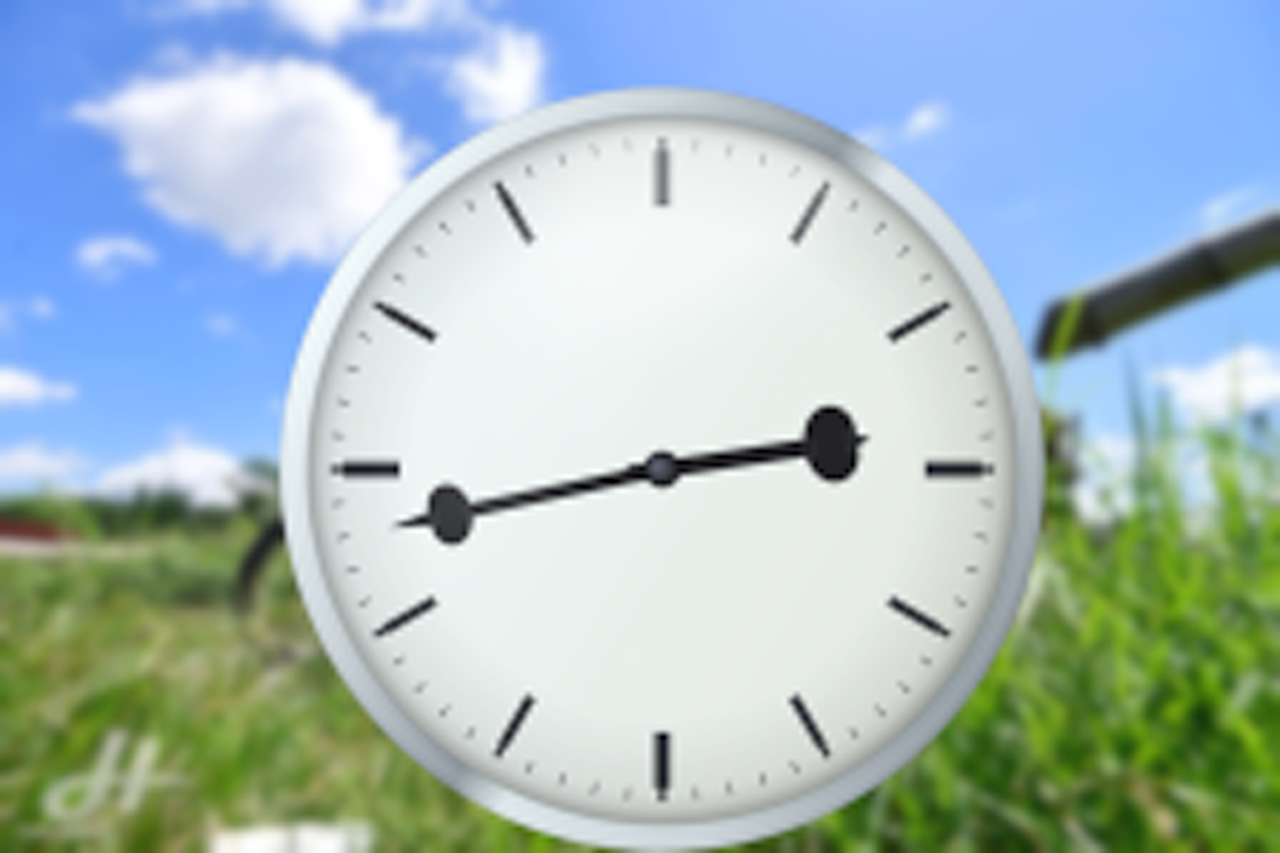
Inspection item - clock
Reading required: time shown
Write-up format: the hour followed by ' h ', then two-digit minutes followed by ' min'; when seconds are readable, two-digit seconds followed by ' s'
2 h 43 min
